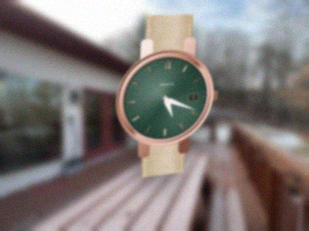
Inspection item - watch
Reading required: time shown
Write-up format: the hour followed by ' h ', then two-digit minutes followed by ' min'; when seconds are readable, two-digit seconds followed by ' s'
5 h 19 min
